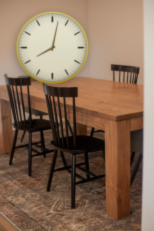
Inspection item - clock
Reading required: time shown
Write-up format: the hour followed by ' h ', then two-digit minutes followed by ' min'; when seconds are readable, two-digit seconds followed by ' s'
8 h 02 min
